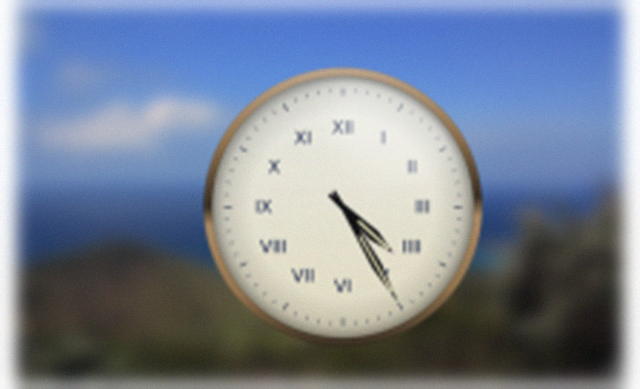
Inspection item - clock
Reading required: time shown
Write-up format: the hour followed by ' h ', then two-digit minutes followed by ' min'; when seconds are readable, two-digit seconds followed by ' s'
4 h 25 min
